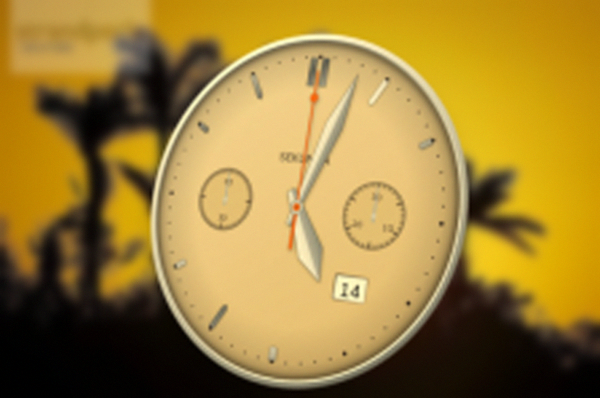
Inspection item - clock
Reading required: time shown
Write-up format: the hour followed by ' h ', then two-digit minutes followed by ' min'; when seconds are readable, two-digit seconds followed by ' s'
5 h 03 min
